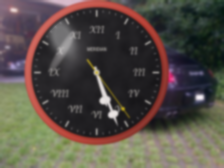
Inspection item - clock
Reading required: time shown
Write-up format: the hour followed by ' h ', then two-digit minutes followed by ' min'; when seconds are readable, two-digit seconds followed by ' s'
5 h 26 min 24 s
